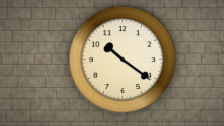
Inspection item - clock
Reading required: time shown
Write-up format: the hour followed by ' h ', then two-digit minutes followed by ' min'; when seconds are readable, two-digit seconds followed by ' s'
10 h 21 min
